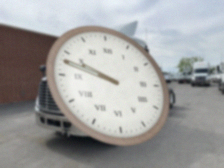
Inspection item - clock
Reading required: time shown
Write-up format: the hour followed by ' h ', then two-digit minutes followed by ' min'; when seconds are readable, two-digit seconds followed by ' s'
9 h 48 min
